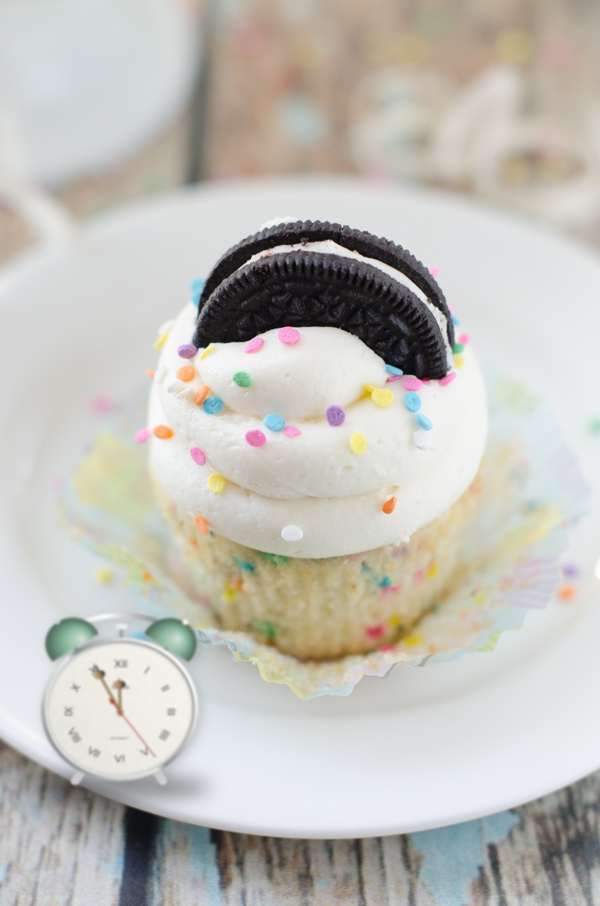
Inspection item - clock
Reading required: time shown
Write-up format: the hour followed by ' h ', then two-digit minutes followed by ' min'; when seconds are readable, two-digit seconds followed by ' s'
11 h 55 min 24 s
